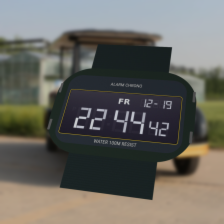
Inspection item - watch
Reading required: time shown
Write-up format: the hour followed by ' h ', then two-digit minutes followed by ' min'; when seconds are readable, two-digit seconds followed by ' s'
22 h 44 min 42 s
